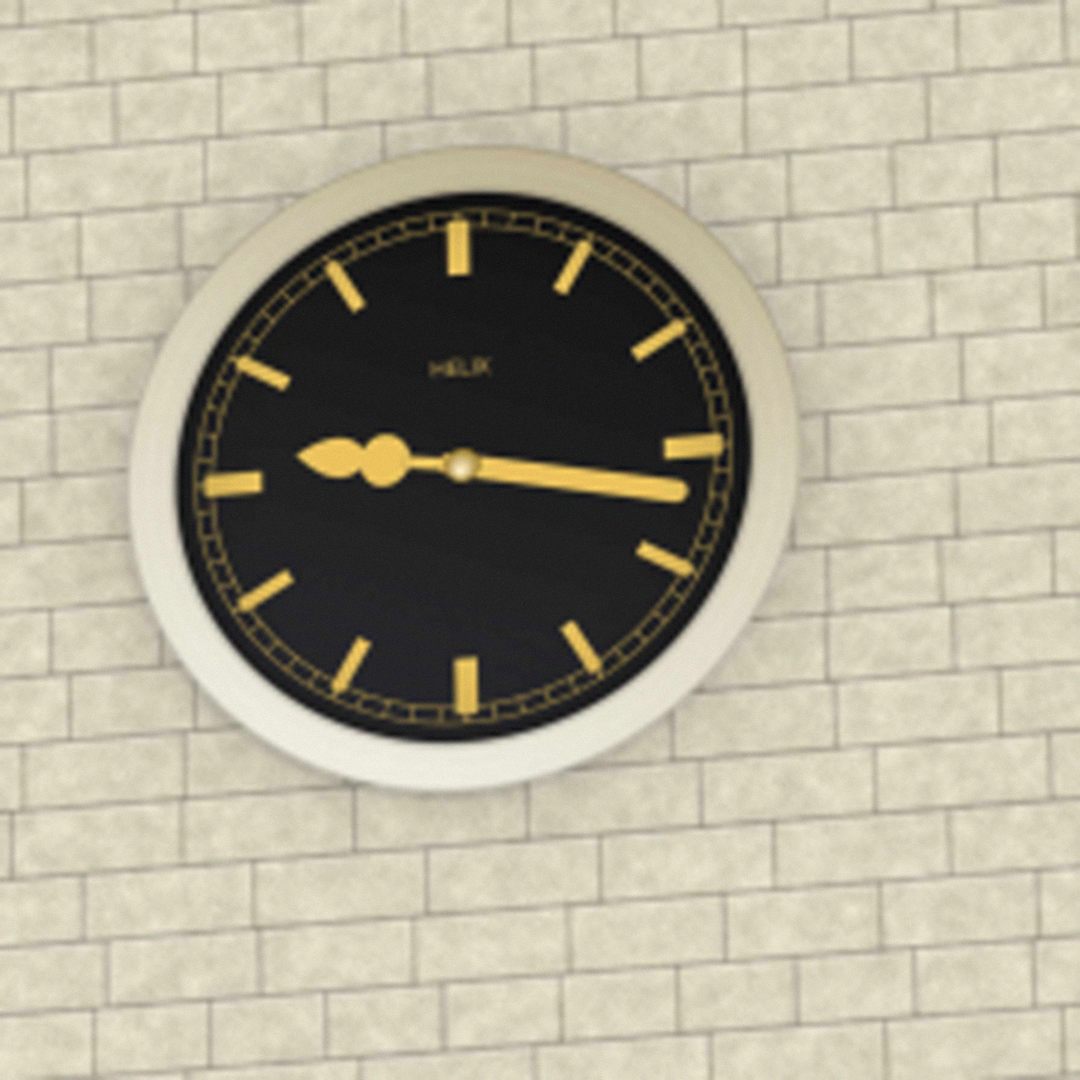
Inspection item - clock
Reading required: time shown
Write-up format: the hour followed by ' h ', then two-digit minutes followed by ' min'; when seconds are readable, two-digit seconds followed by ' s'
9 h 17 min
